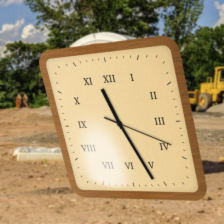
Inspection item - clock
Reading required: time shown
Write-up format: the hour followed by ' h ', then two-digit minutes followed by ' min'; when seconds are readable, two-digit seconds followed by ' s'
11 h 26 min 19 s
